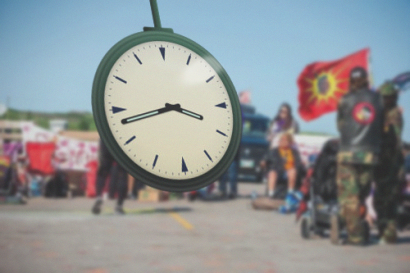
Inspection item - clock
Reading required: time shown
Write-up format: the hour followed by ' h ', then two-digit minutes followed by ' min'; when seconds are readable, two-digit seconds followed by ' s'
3 h 43 min
